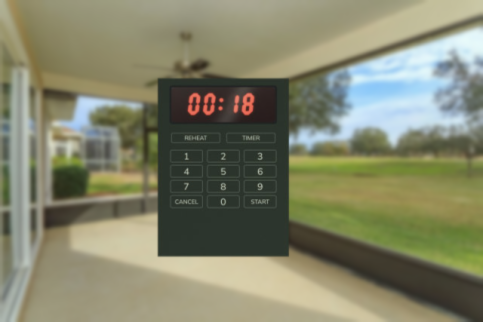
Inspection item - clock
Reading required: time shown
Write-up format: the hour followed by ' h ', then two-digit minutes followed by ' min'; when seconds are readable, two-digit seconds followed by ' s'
0 h 18 min
